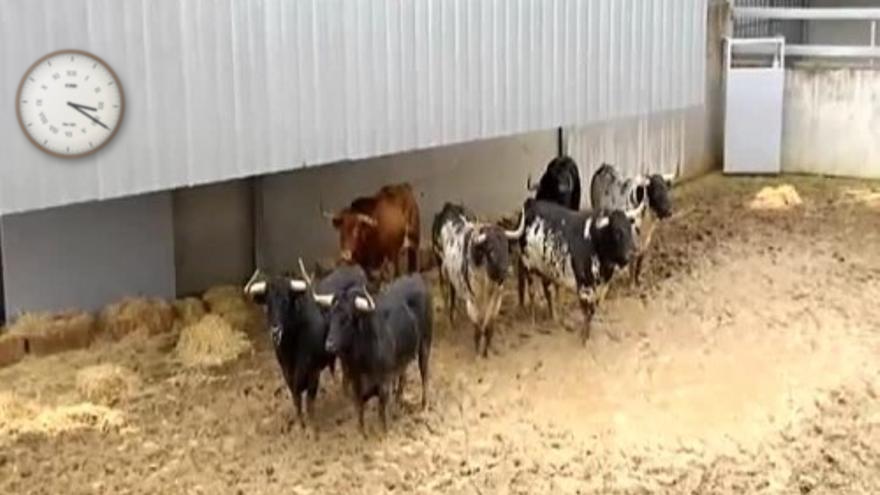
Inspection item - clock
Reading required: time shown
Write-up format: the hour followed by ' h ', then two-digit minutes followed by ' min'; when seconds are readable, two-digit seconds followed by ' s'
3 h 20 min
